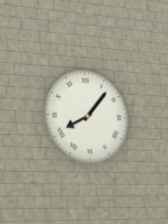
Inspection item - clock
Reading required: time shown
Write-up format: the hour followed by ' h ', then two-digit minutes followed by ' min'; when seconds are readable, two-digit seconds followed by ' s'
8 h 07 min
